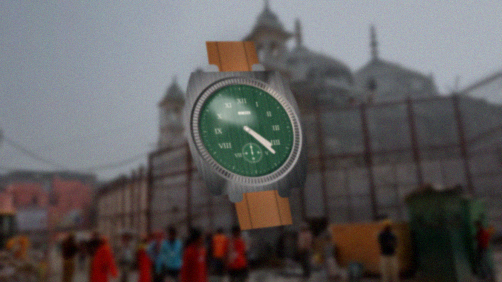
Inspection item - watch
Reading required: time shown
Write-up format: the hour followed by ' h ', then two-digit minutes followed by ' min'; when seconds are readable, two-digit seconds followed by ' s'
4 h 23 min
